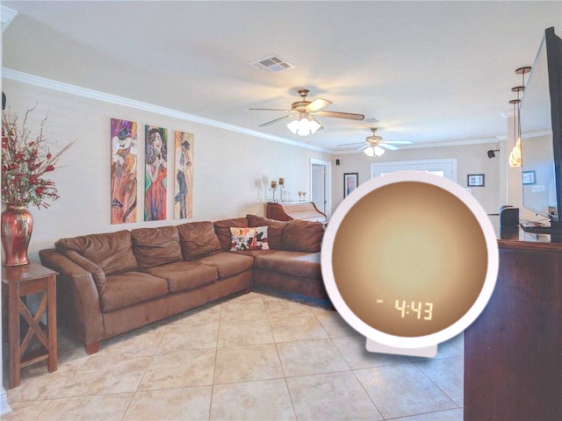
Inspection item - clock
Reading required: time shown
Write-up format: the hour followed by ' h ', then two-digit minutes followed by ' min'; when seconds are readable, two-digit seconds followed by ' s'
4 h 43 min
